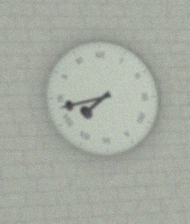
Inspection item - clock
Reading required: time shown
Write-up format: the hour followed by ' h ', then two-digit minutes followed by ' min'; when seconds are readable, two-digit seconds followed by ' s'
7 h 43 min
